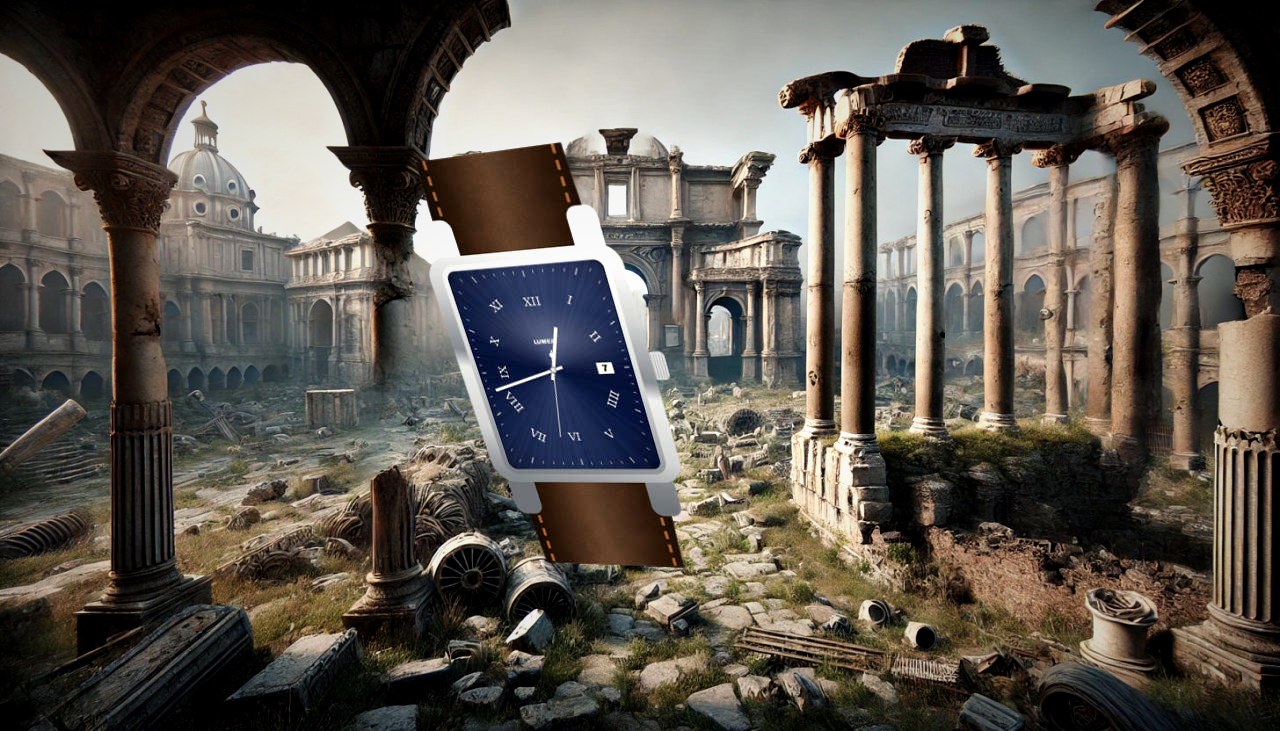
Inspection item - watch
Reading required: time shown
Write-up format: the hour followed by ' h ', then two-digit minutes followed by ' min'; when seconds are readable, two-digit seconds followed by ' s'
12 h 42 min 32 s
